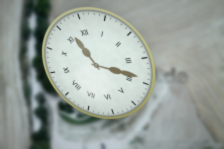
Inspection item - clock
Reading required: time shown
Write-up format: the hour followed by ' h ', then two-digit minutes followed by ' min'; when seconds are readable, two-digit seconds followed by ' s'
11 h 19 min
